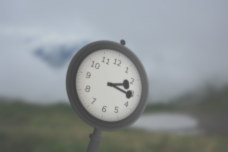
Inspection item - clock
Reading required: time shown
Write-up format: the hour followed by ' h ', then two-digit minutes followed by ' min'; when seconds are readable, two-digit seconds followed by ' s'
2 h 16 min
